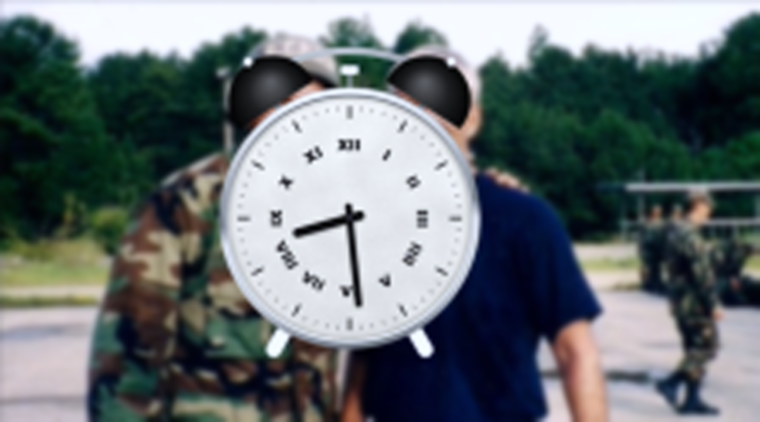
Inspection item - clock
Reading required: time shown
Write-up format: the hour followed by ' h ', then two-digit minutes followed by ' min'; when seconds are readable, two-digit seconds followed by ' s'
8 h 29 min
